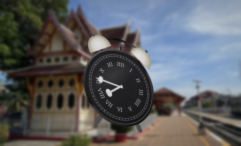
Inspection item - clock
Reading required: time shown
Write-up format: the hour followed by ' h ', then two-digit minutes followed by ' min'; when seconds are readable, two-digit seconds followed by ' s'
7 h 46 min
